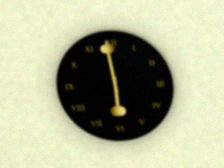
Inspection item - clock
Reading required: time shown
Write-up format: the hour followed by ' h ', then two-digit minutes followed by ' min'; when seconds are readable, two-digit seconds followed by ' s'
5 h 59 min
